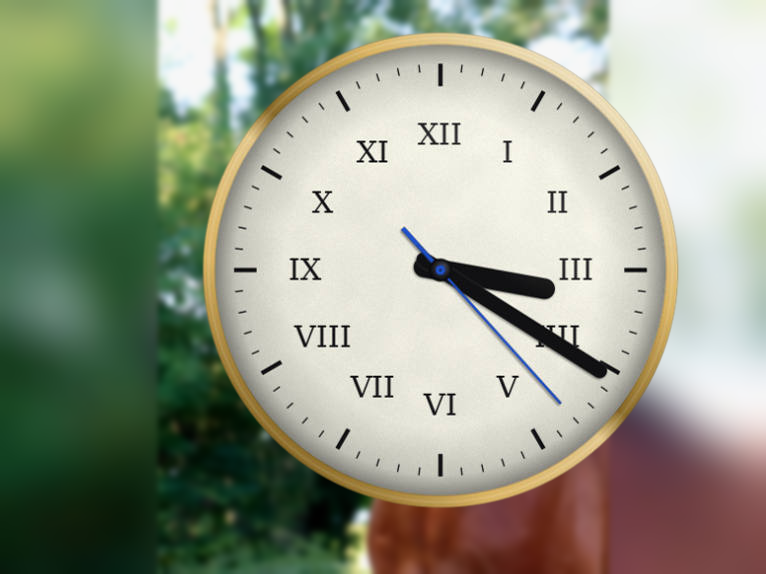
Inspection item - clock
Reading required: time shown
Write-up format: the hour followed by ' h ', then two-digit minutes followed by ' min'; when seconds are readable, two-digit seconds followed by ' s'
3 h 20 min 23 s
